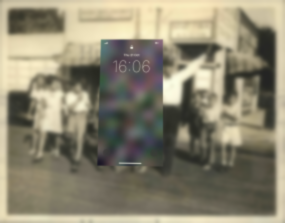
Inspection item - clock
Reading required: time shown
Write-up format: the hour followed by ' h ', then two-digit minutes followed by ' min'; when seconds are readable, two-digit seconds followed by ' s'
16 h 06 min
